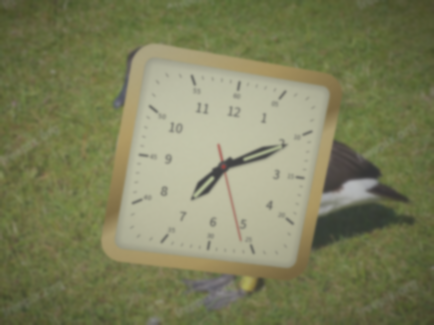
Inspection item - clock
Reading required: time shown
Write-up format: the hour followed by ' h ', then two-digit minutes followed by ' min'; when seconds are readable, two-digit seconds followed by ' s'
7 h 10 min 26 s
